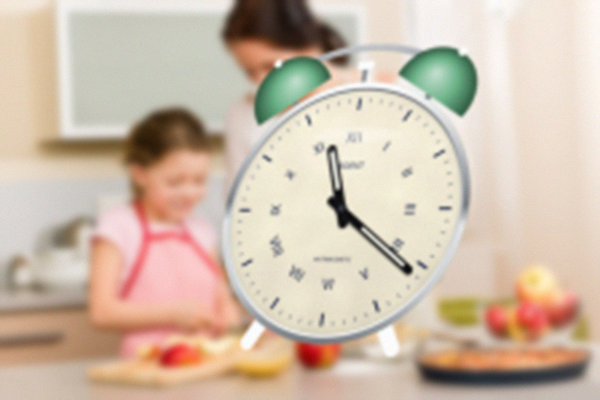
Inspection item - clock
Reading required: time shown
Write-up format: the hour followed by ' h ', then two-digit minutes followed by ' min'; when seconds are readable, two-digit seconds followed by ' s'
11 h 21 min
